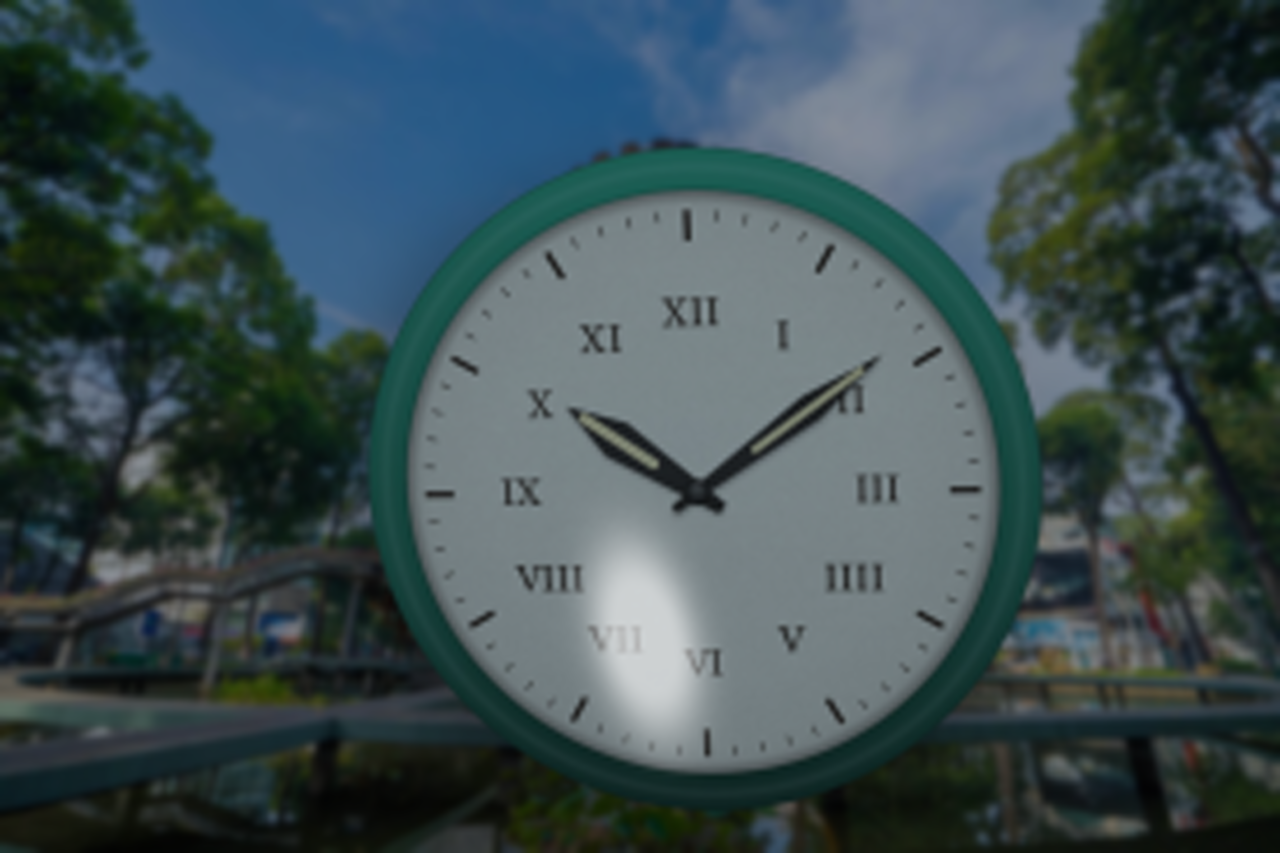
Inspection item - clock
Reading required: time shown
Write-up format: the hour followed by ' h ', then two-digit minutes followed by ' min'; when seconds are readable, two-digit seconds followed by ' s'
10 h 09 min
